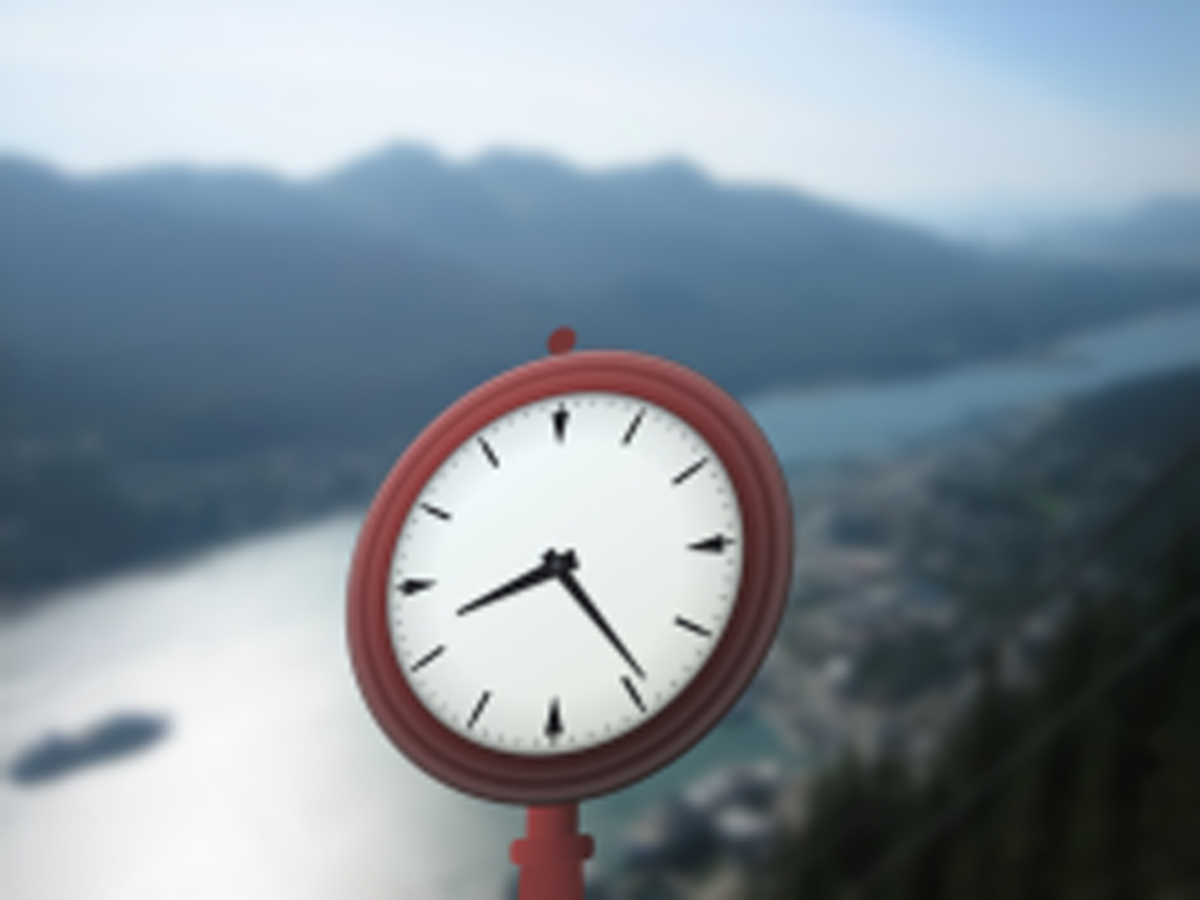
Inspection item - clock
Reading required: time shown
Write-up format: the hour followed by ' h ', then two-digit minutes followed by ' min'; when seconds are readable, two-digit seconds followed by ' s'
8 h 24 min
